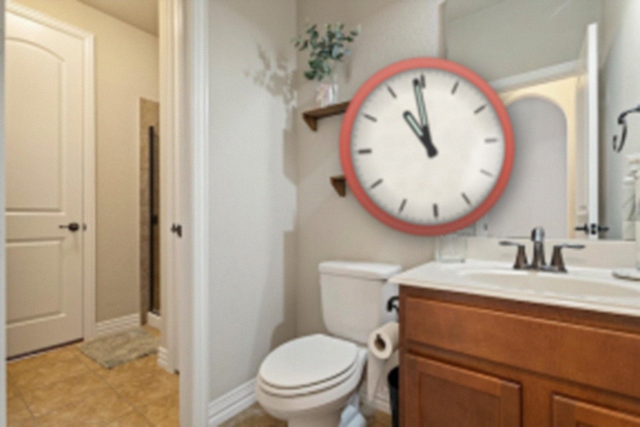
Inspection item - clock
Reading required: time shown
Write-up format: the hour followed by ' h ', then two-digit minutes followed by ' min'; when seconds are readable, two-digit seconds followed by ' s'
10 h 59 min
